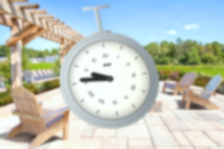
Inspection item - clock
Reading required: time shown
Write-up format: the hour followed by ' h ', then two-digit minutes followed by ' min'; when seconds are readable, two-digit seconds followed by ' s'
9 h 46 min
